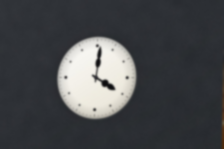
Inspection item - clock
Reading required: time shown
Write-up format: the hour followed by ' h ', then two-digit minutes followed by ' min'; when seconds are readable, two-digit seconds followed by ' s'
4 h 01 min
